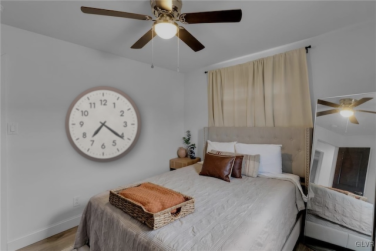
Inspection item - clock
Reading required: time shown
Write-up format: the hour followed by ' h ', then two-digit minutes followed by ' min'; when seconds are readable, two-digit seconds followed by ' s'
7 h 21 min
